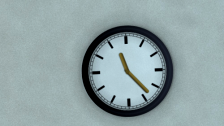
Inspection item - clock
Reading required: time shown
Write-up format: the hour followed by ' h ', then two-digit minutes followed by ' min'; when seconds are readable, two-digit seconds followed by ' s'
11 h 23 min
